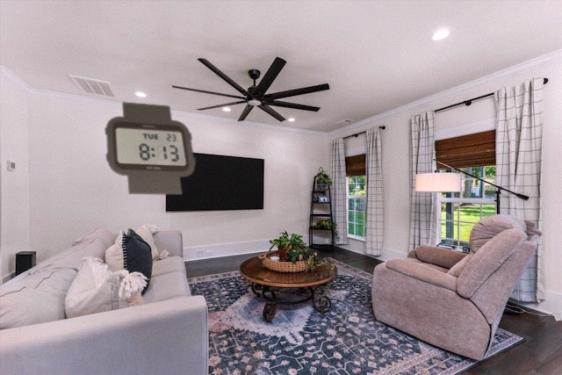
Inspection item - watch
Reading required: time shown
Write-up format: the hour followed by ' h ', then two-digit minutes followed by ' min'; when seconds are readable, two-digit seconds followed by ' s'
8 h 13 min
